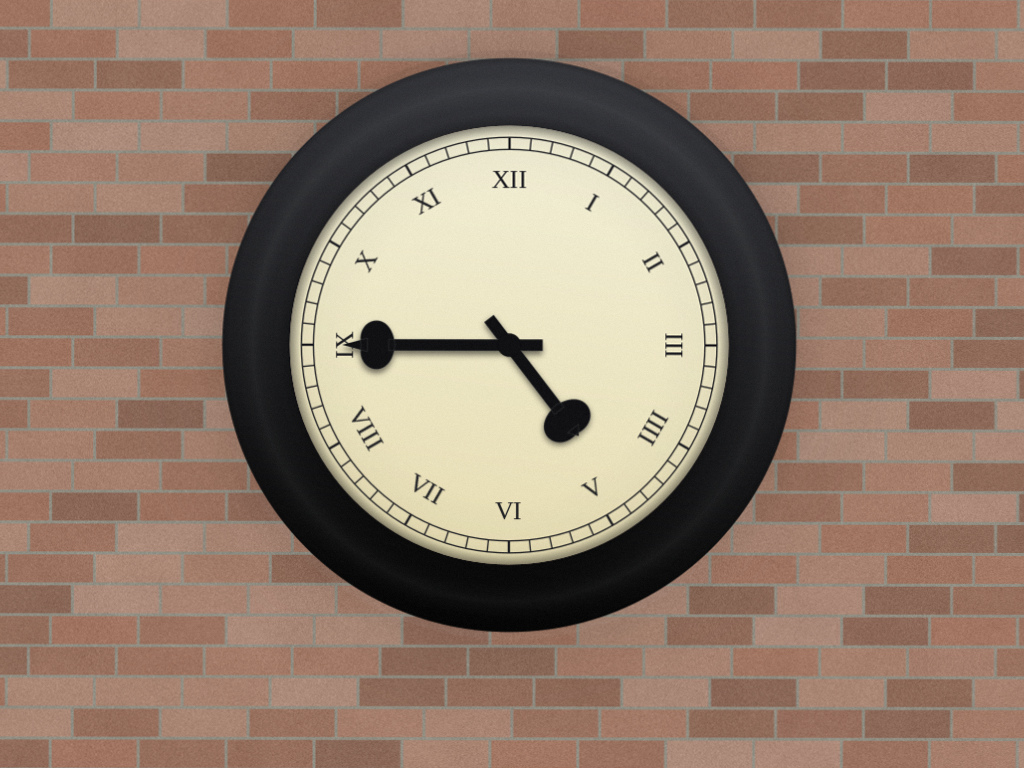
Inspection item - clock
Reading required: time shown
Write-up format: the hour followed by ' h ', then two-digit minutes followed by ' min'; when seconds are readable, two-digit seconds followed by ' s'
4 h 45 min
